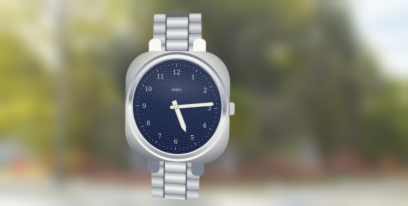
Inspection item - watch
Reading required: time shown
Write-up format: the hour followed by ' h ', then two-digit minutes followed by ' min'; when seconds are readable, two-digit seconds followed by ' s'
5 h 14 min
